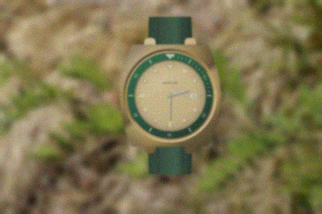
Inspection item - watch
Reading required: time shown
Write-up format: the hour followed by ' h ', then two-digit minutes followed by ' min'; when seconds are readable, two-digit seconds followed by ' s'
2 h 30 min
